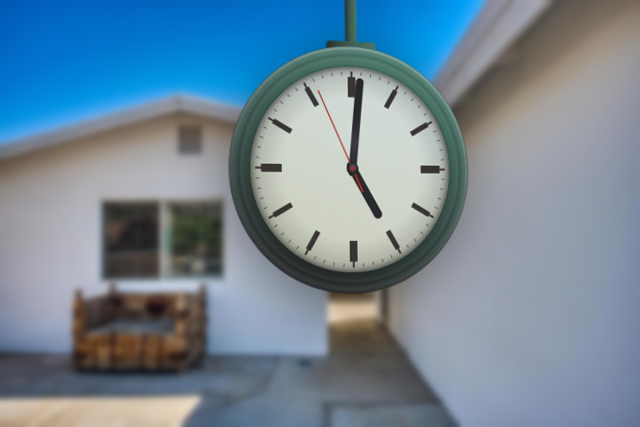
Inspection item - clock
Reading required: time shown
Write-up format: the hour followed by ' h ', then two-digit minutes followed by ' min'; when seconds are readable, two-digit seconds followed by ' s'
5 h 00 min 56 s
